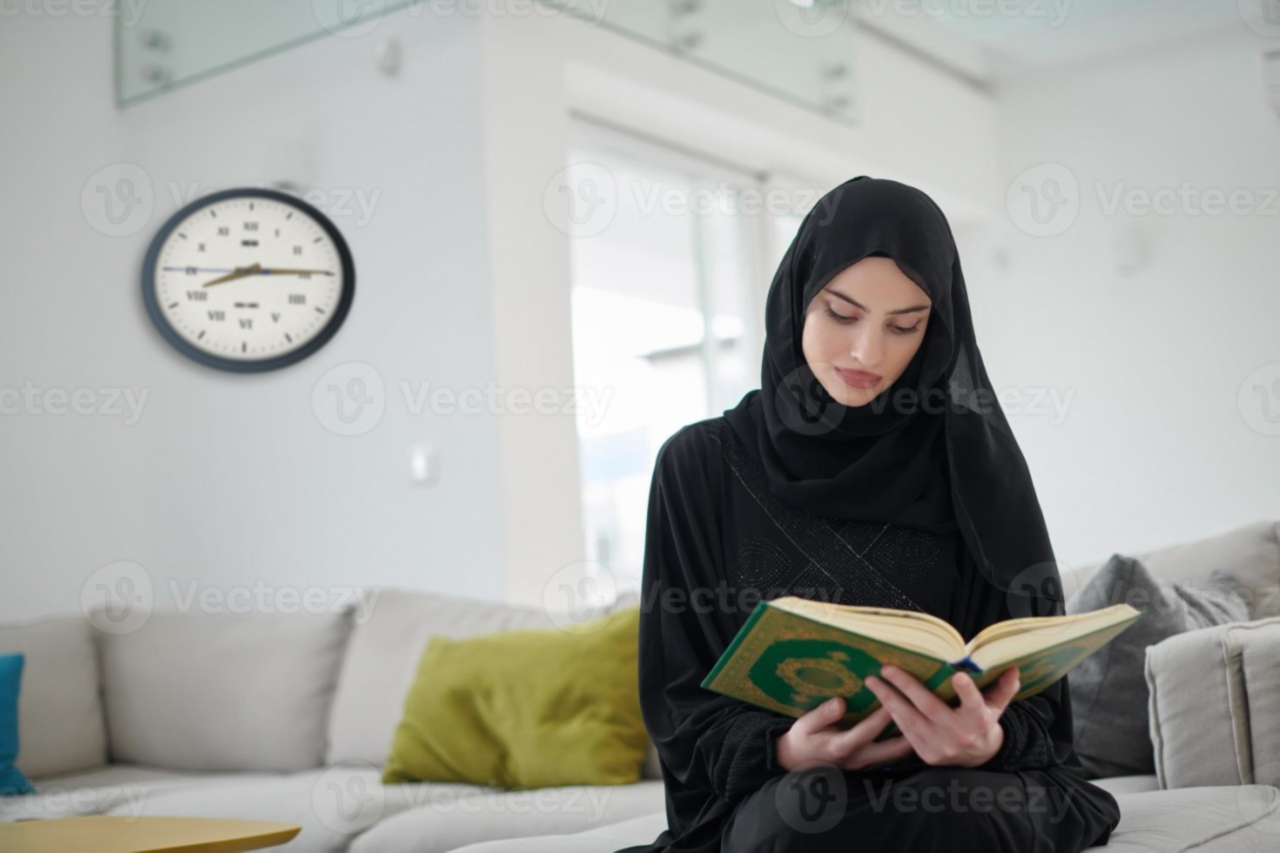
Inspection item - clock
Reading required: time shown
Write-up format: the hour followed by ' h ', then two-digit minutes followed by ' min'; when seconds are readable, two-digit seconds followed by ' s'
8 h 14 min 45 s
